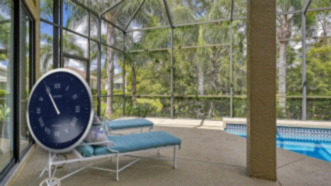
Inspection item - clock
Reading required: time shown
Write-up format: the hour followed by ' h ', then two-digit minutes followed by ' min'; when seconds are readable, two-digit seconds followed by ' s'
10 h 55 min
